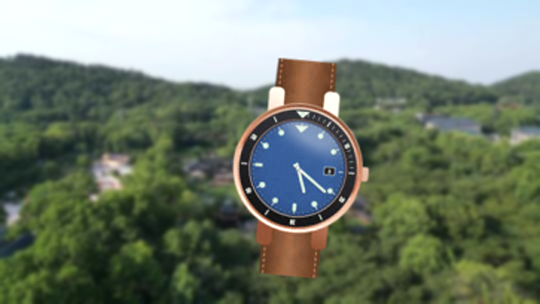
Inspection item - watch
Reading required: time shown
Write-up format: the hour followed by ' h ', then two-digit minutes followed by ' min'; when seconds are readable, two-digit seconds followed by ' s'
5 h 21 min
